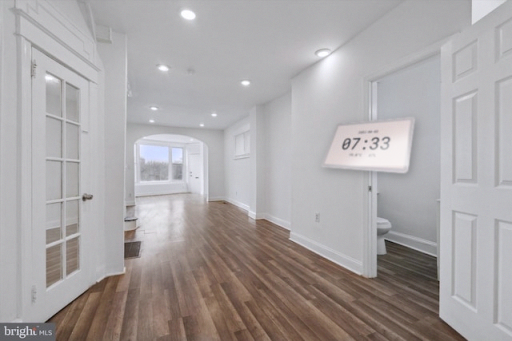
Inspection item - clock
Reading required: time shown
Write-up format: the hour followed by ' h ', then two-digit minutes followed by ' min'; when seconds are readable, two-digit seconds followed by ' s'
7 h 33 min
